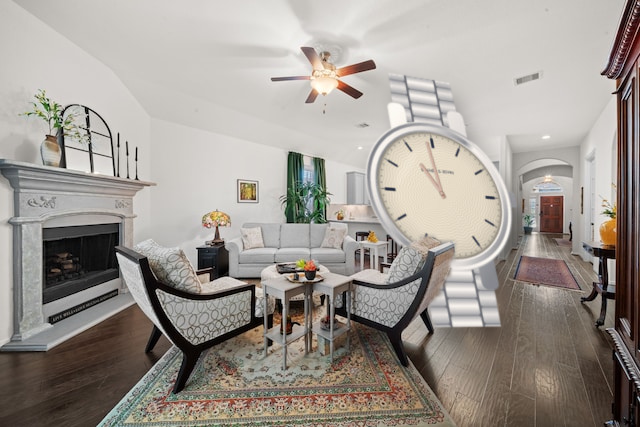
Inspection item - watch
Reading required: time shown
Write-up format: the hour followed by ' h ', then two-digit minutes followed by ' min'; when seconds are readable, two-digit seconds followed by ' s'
10 h 59 min
